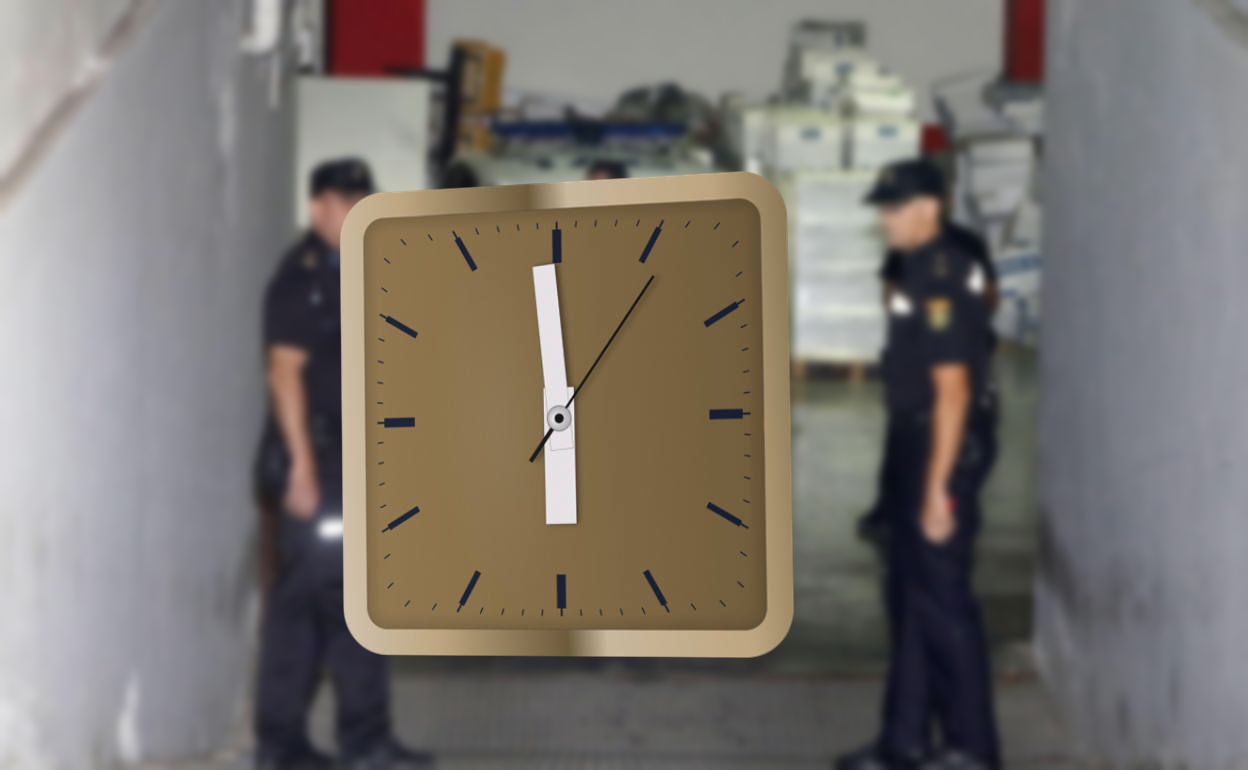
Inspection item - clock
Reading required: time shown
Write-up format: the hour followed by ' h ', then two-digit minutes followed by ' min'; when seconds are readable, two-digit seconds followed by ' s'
5 h 59 min 06 s
